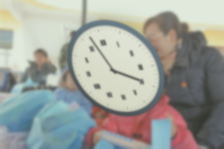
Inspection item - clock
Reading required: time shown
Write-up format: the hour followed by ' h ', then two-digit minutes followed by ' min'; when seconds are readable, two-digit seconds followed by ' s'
3 h 57 min
